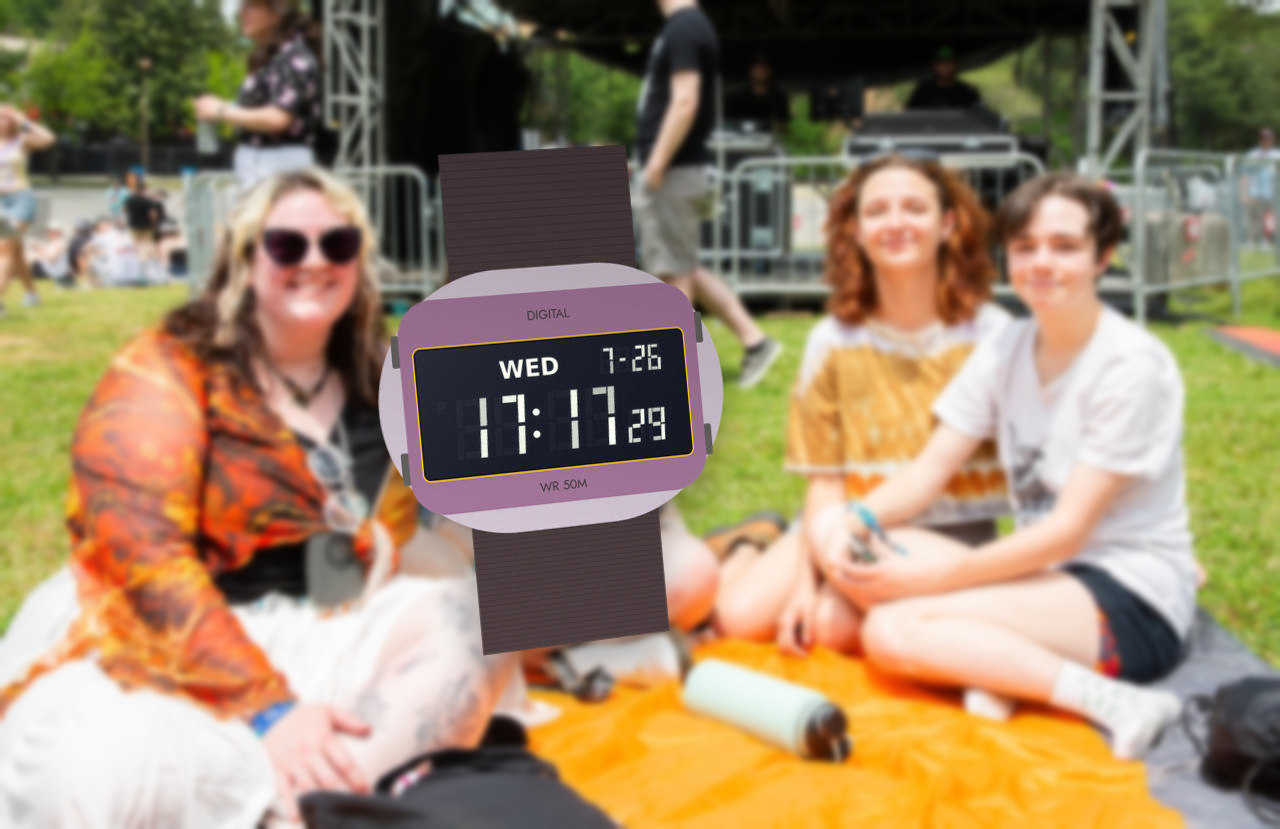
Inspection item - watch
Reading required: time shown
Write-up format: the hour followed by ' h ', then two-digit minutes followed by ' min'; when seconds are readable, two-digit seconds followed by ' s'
17 h 17 min 29 s
